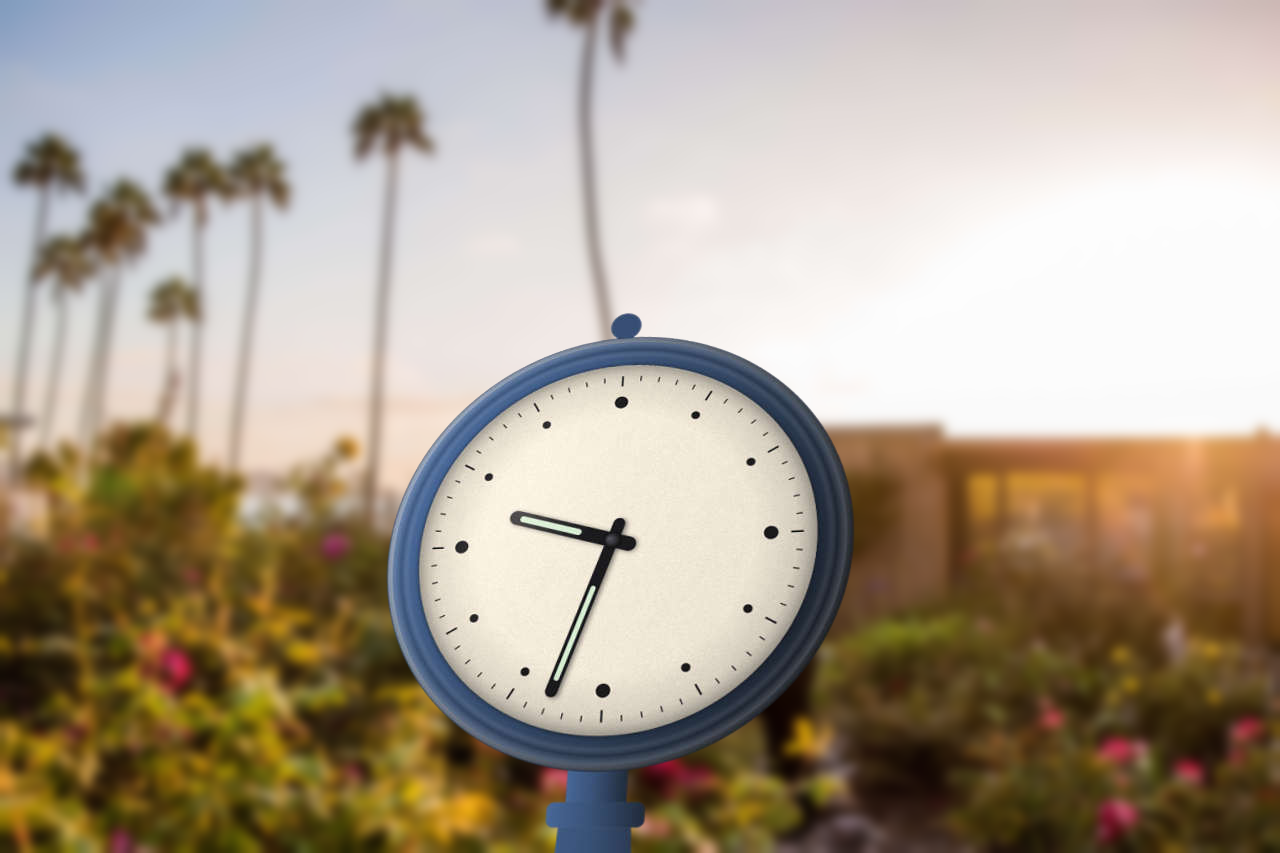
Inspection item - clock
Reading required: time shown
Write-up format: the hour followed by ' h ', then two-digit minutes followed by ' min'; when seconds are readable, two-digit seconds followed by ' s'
9 h 33 min
